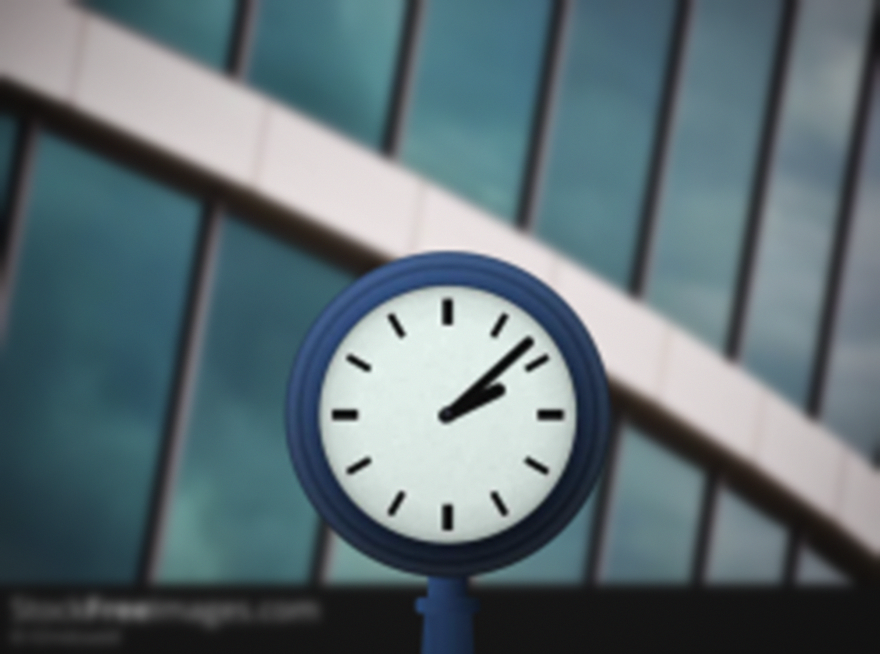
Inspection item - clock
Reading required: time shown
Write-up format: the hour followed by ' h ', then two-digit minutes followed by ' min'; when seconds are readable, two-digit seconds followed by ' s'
2 h 08 min
